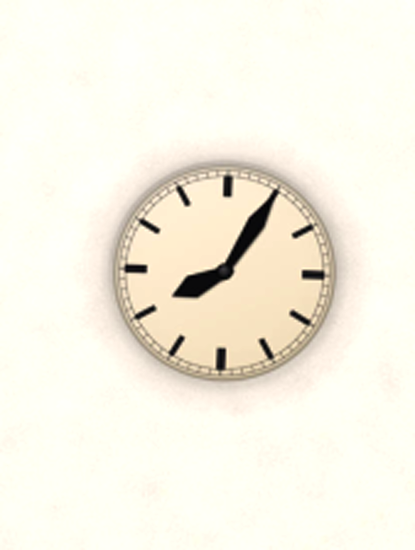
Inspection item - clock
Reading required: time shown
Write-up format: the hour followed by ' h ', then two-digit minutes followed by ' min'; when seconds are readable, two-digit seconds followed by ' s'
8 h 05 min
